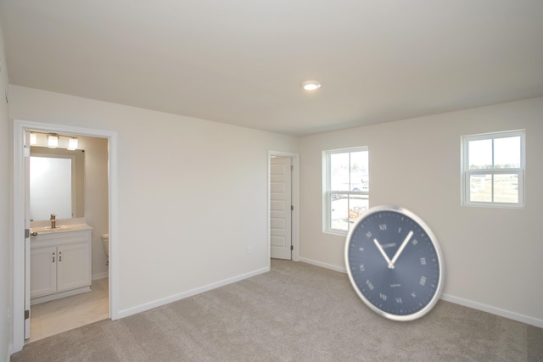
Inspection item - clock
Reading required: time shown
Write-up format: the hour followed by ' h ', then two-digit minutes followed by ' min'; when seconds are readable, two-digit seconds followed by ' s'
11 h 08 min
